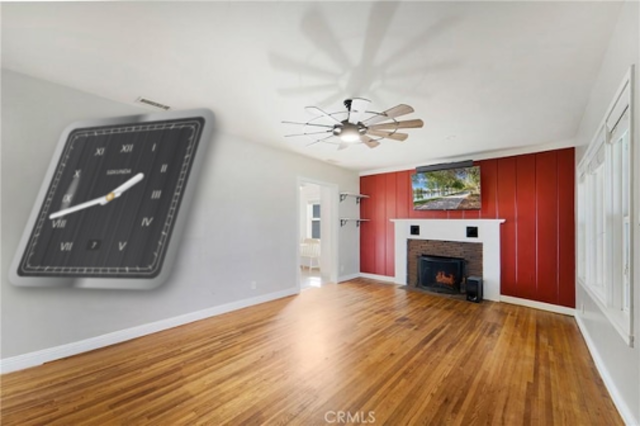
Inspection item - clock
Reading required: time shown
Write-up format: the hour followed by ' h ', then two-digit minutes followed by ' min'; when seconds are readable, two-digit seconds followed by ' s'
1 h 42 min
